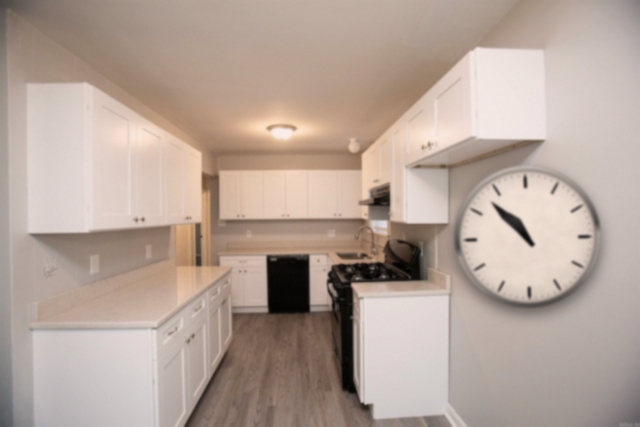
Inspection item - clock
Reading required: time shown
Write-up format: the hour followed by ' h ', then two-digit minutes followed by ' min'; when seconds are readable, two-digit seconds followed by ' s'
10 h 53 min
